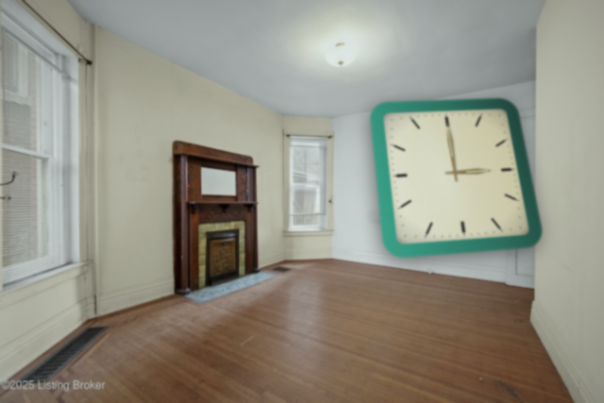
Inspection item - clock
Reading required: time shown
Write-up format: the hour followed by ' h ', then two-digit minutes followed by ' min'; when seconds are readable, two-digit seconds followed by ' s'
3 h 00 min
